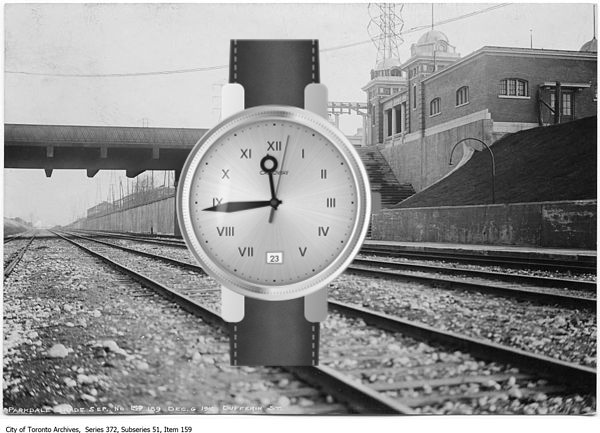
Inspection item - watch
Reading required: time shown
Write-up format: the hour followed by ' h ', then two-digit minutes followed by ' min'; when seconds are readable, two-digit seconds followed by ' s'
11 h 44 min 02 s
